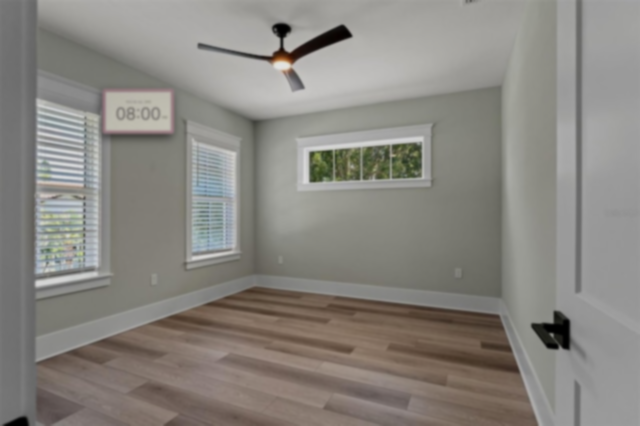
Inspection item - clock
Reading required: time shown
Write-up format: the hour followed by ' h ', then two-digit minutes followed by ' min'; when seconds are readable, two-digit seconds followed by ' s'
8 h 00 min
